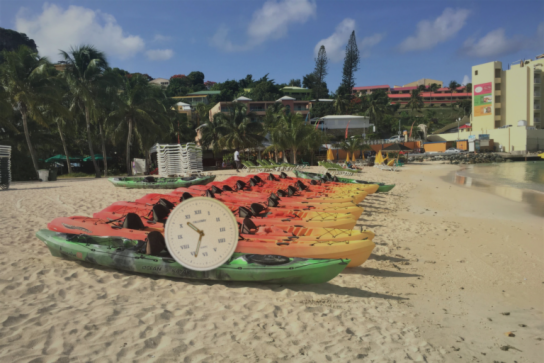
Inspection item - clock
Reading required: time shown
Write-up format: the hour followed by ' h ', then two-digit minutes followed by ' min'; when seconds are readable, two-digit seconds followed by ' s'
10 h 34 min
